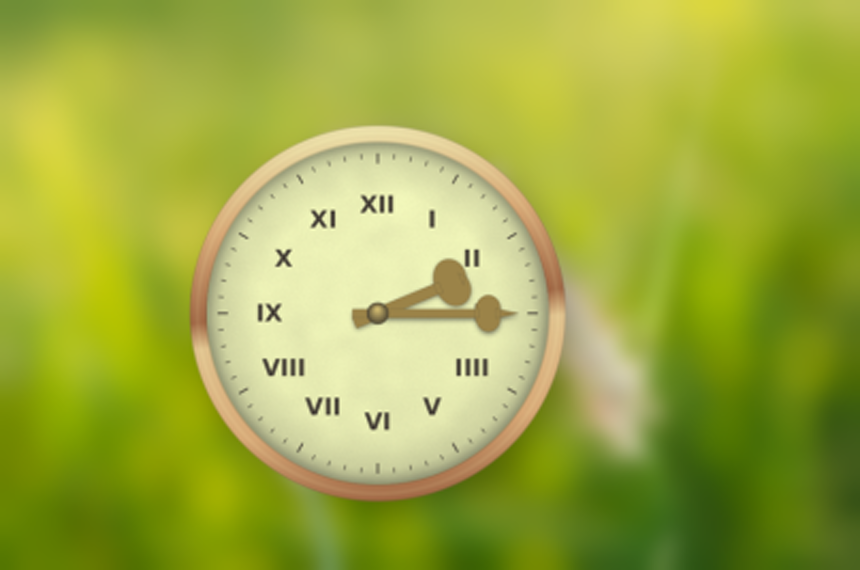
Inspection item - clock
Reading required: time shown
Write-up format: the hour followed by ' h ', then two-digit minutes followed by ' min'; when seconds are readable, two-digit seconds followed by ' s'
2 h 15 min
